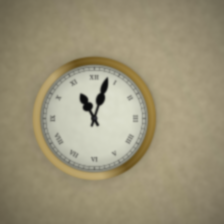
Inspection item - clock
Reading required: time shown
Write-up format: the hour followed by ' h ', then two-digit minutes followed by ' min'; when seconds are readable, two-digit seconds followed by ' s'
11 h 03 min
